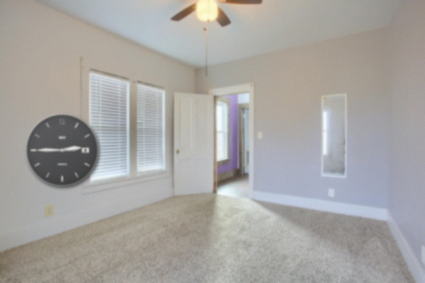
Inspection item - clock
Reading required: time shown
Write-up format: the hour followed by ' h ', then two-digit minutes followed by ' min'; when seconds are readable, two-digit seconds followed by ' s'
2 h 45 min
